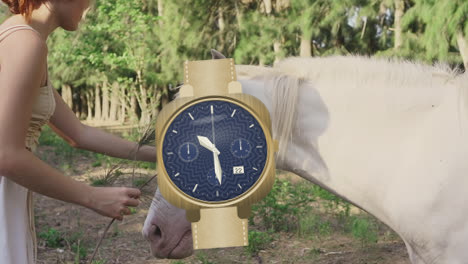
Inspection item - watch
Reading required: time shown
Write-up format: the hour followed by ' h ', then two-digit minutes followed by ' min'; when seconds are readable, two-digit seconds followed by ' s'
10 h 29 min
